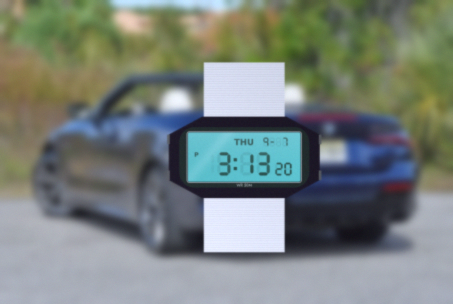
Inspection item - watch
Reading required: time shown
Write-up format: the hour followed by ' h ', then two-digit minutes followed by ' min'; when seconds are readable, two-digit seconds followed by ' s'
3 h 13 min 20 s
